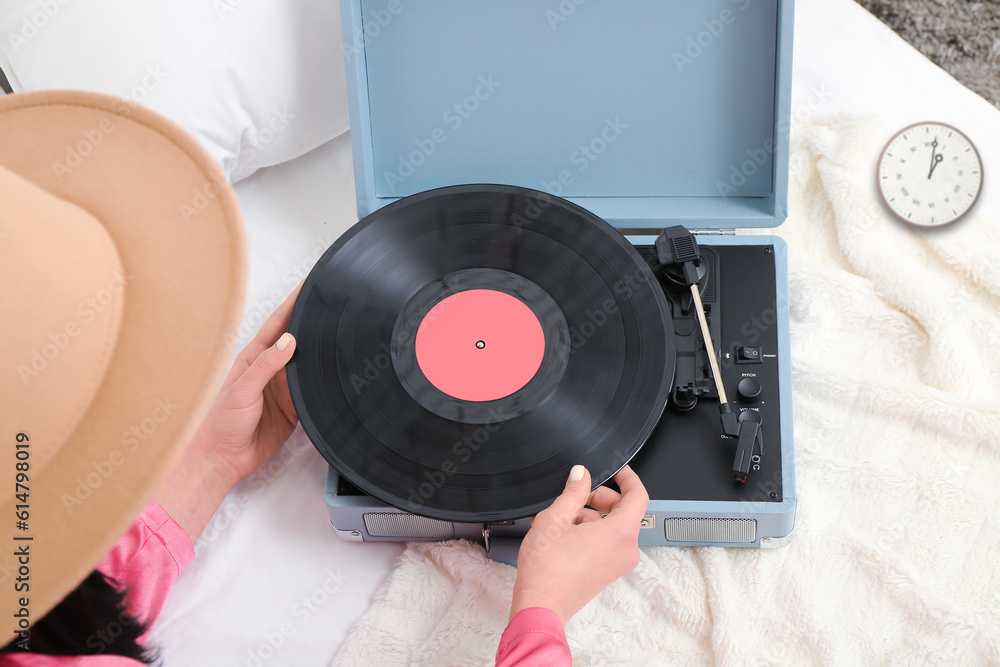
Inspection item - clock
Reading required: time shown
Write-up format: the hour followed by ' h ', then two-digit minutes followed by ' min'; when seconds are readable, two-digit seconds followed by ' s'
1 h 02 min
